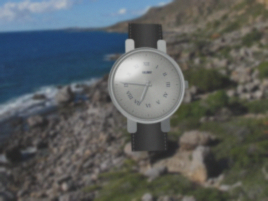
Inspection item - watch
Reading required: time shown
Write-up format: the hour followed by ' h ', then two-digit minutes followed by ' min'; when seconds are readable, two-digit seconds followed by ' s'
6 h 46 min
